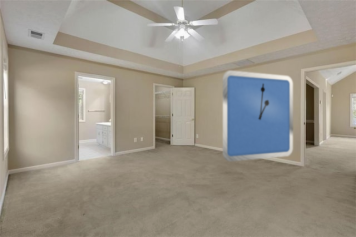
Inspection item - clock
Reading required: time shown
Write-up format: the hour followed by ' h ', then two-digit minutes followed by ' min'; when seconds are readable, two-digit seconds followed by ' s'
1 h 01 min
